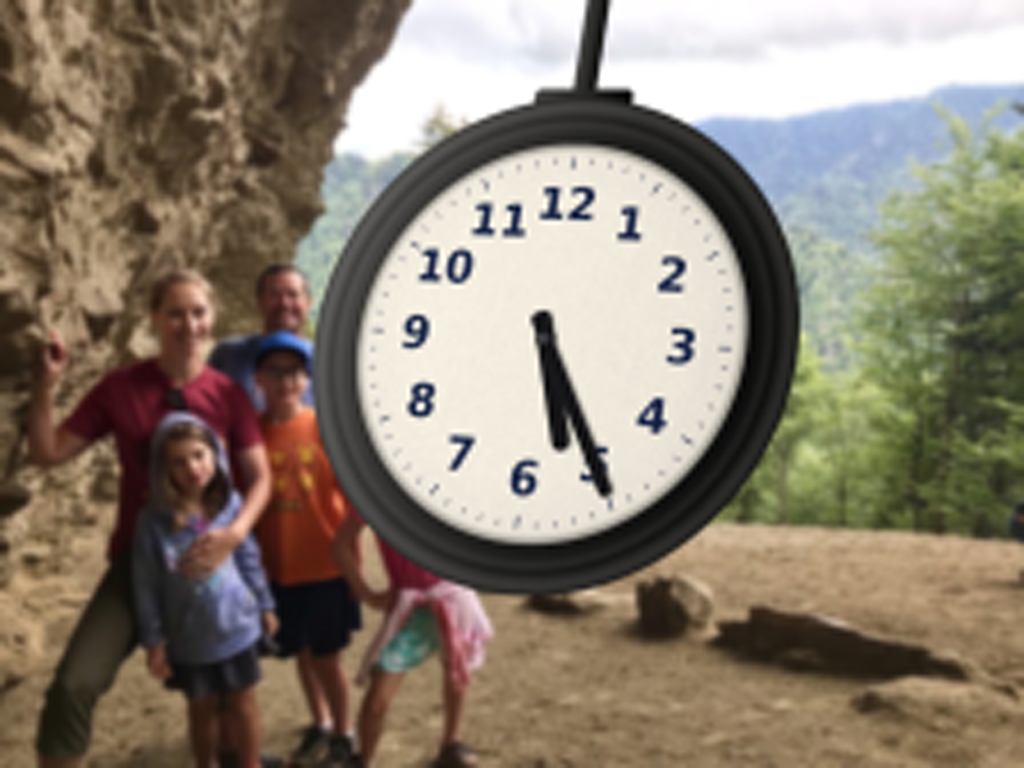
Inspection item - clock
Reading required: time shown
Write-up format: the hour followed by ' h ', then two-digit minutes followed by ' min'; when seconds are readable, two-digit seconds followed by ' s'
5 h 25 min
